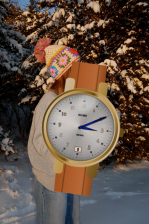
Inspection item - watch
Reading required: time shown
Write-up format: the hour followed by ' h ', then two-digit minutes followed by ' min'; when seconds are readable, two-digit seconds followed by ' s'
3 h 10 min
